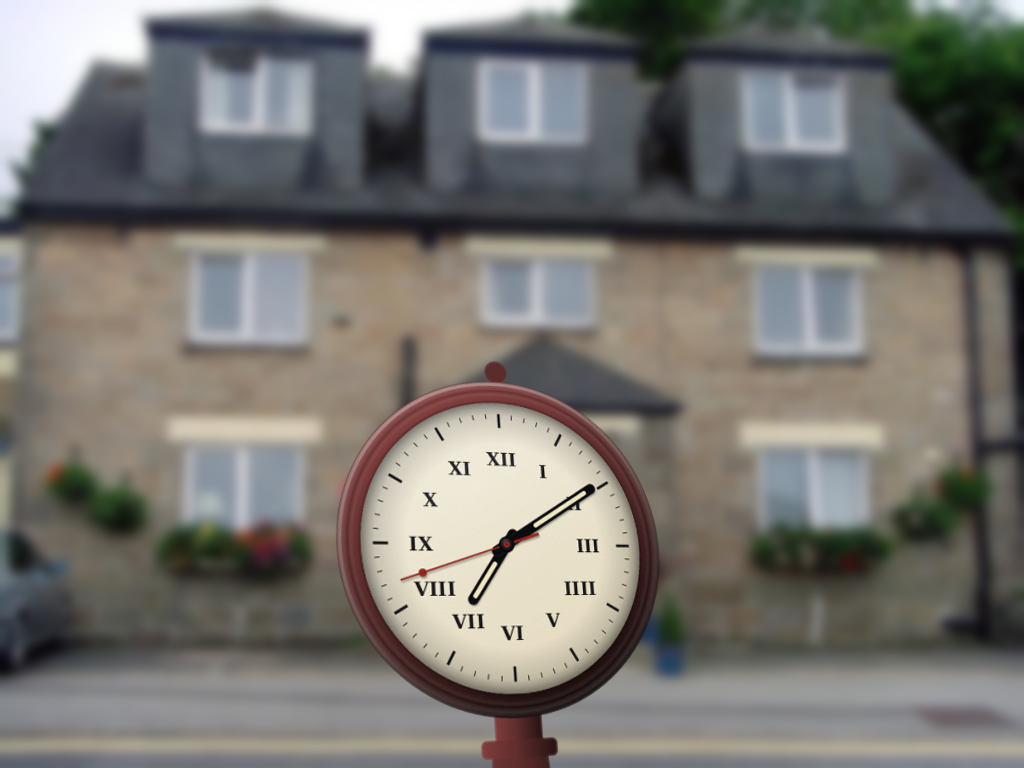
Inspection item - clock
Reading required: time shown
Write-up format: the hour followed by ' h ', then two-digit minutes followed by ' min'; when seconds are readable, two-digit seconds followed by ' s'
7 h 09 min 42 s
